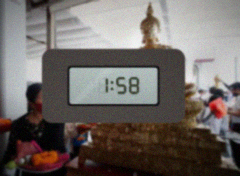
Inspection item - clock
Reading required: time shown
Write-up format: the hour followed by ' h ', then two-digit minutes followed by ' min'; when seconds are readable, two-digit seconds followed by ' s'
1 h 58 min
